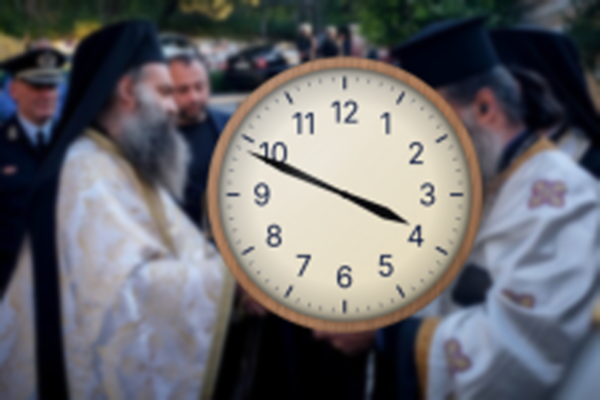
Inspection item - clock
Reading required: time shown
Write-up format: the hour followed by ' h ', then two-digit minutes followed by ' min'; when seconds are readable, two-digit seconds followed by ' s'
3 h 49 min
